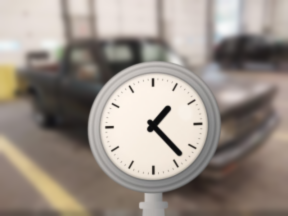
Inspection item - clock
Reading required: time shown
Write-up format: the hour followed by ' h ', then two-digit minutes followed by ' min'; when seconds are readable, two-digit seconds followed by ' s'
1 h 23 min
